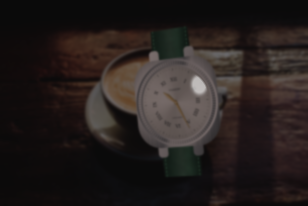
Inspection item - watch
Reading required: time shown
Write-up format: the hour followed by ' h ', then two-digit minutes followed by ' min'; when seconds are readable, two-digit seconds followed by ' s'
10 h 26 min
